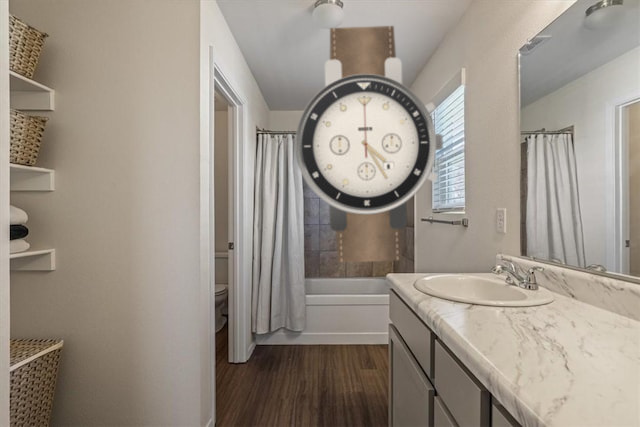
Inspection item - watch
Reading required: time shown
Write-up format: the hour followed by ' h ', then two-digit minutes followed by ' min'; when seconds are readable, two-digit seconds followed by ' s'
4 h 25 min
